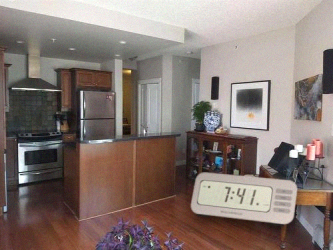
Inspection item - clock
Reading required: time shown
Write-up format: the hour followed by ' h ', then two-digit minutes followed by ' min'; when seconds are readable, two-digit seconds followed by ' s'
7 h 41 min
